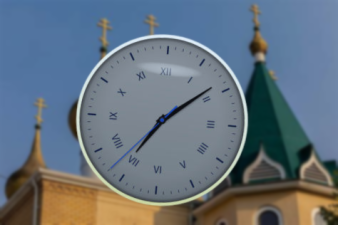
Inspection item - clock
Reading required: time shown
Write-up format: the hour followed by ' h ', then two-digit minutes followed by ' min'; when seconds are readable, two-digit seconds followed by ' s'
7 h 08 min 37 s
